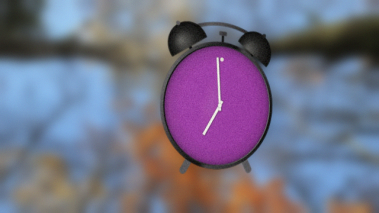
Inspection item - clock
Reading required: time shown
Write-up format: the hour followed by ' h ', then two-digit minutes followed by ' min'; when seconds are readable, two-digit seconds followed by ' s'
6 h 59 min
